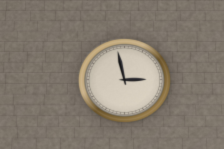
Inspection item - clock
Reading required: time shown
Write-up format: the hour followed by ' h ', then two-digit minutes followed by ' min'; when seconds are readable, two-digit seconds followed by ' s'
2 h 58 min
